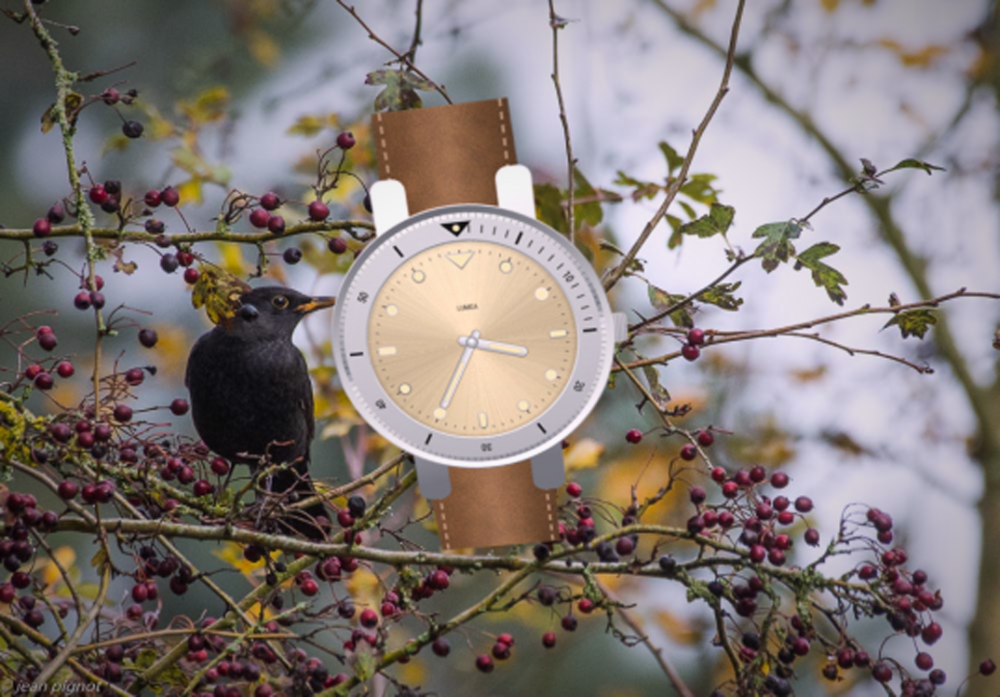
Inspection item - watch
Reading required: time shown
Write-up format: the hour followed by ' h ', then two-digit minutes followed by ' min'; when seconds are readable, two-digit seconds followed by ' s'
3 h 35 min
